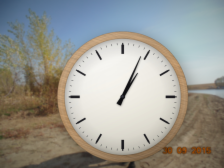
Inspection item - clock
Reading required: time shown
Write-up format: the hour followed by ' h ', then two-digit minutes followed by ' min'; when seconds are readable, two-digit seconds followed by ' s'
1 h 04 min
